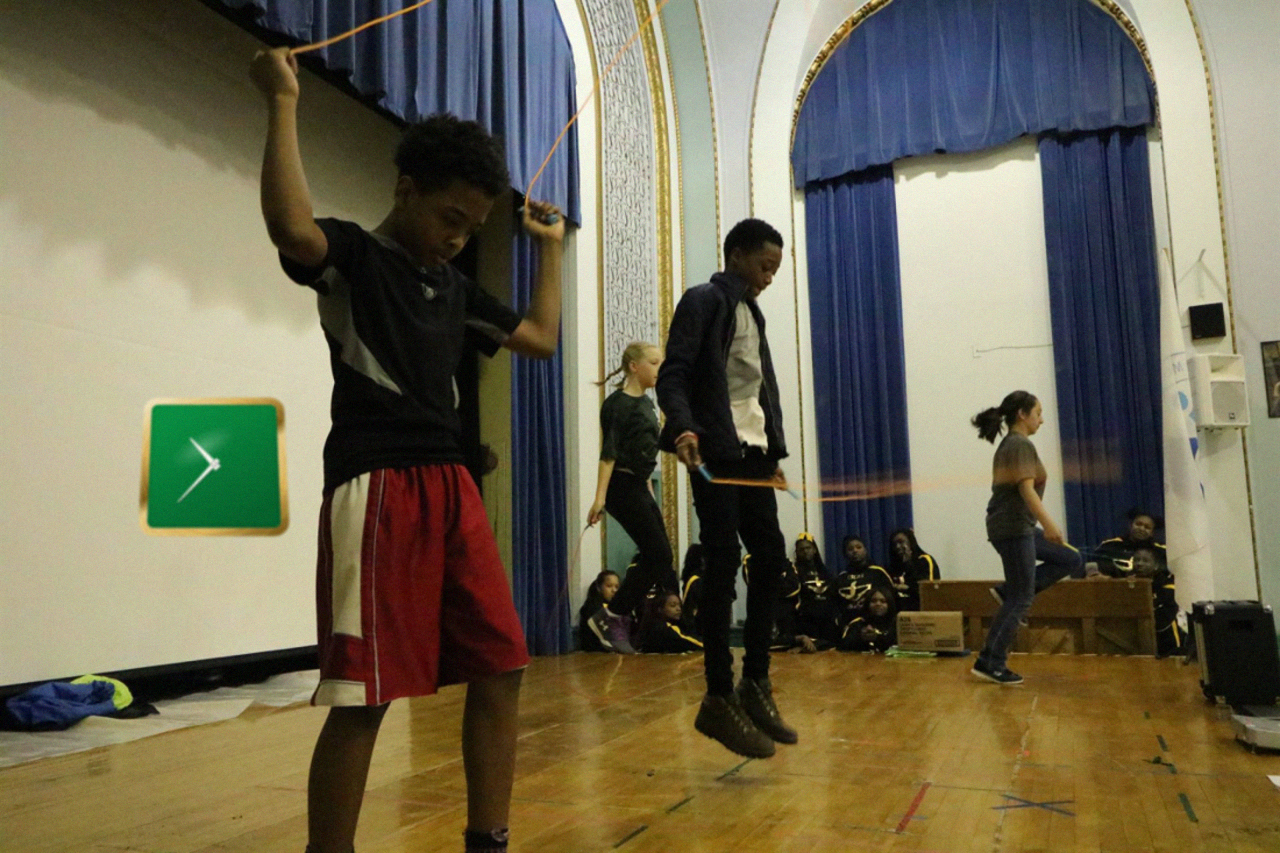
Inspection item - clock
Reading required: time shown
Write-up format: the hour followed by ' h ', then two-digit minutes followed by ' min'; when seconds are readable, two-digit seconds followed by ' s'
10 h 37 min
